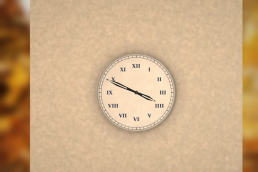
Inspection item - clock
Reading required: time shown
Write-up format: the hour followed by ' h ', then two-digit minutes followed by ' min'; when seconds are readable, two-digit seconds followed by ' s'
3 h 49 min
